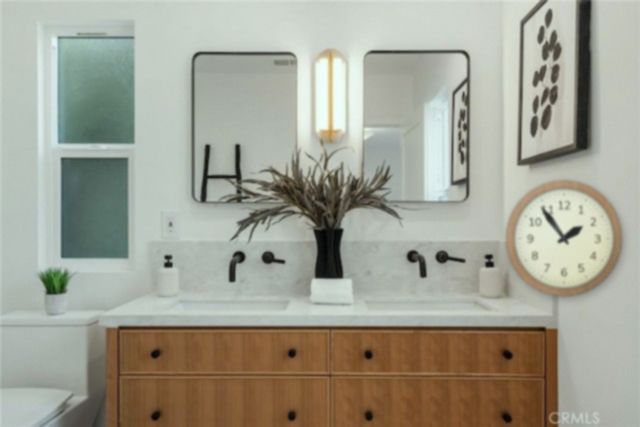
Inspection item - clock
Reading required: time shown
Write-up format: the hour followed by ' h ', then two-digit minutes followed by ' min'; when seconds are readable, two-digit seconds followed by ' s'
1 h 54 min
